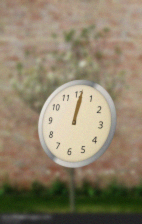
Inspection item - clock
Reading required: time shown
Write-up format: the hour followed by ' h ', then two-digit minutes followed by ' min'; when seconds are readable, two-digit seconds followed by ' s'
12 h 01 min
